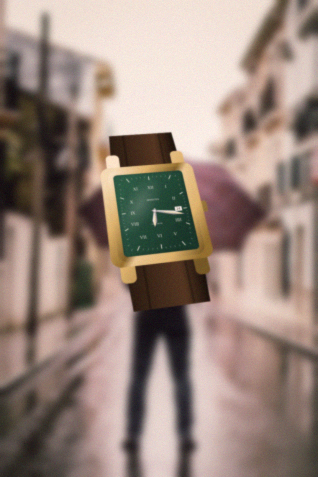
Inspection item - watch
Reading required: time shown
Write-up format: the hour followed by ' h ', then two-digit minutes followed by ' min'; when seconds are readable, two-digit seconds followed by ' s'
6 h 17 min
